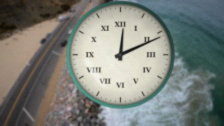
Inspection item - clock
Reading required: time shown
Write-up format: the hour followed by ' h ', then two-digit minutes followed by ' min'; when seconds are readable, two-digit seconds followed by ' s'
12 h 11 min
